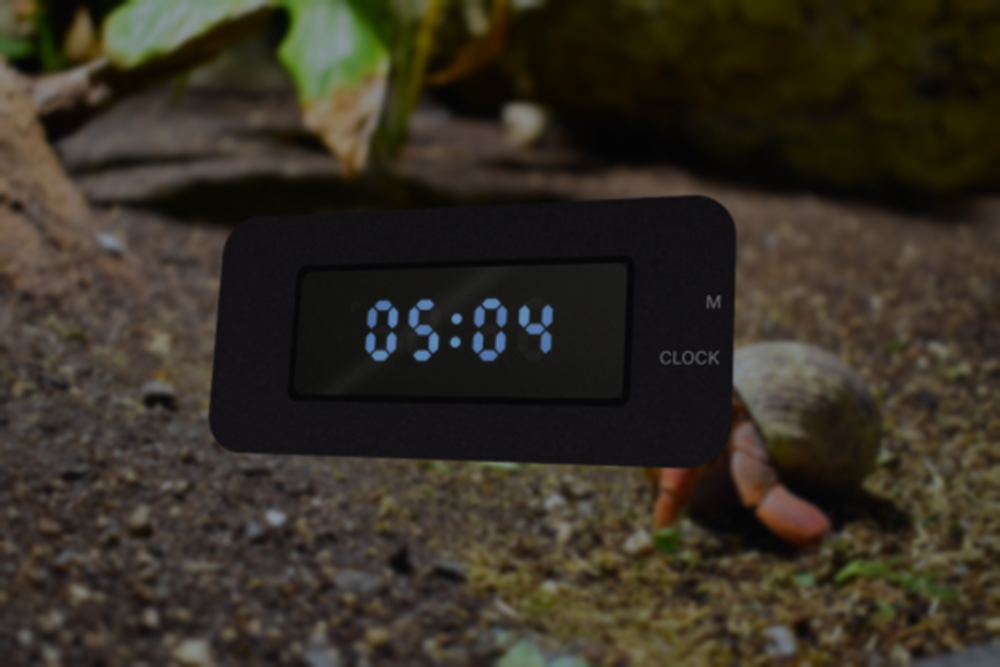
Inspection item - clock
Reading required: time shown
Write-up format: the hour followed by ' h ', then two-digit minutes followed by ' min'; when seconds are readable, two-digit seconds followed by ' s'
5 h 04 min
